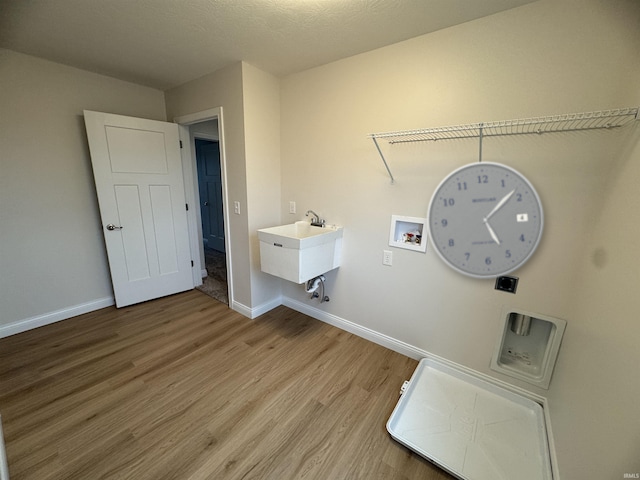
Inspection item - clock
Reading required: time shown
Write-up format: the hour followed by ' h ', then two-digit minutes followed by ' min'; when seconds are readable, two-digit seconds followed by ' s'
5 h 08 min
